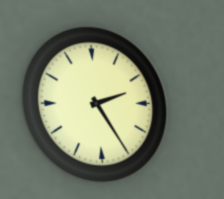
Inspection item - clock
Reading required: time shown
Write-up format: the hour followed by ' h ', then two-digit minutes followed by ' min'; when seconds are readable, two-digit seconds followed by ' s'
2 h 25 min
